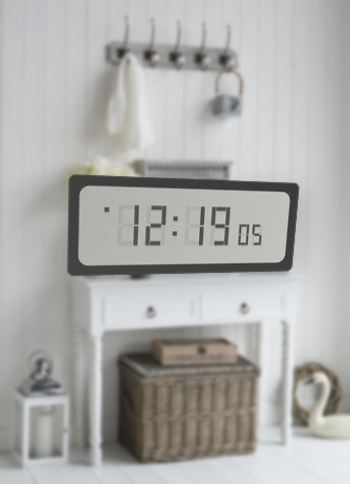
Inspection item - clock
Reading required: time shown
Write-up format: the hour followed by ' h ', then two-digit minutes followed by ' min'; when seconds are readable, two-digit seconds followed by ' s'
12 h 19 min 05 s
